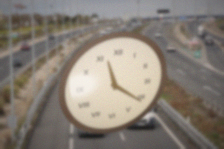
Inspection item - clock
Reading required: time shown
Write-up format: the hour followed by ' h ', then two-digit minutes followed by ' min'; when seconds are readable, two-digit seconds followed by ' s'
11 h 21 min
